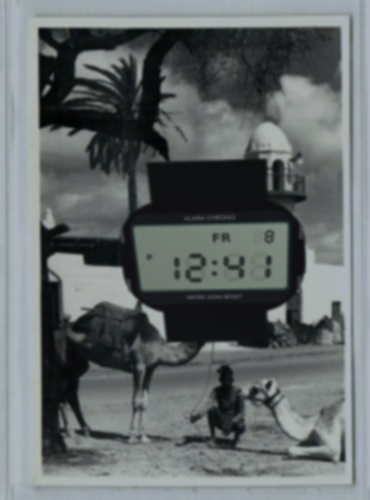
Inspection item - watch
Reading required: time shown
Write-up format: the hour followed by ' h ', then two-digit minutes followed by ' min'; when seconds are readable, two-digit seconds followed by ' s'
12 h 41 min
